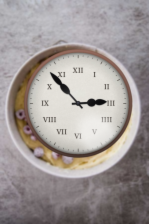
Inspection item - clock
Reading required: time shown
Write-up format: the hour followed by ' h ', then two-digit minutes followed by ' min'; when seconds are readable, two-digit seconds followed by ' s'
2 h 53 min
